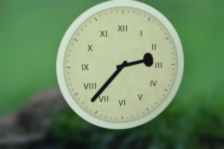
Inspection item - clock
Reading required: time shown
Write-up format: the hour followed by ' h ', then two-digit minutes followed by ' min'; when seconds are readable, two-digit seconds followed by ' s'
2 h 37 min
